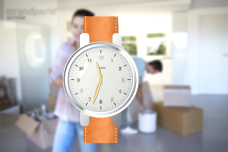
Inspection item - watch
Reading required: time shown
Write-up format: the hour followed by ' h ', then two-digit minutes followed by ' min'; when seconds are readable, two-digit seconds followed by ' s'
11 h 33 min
